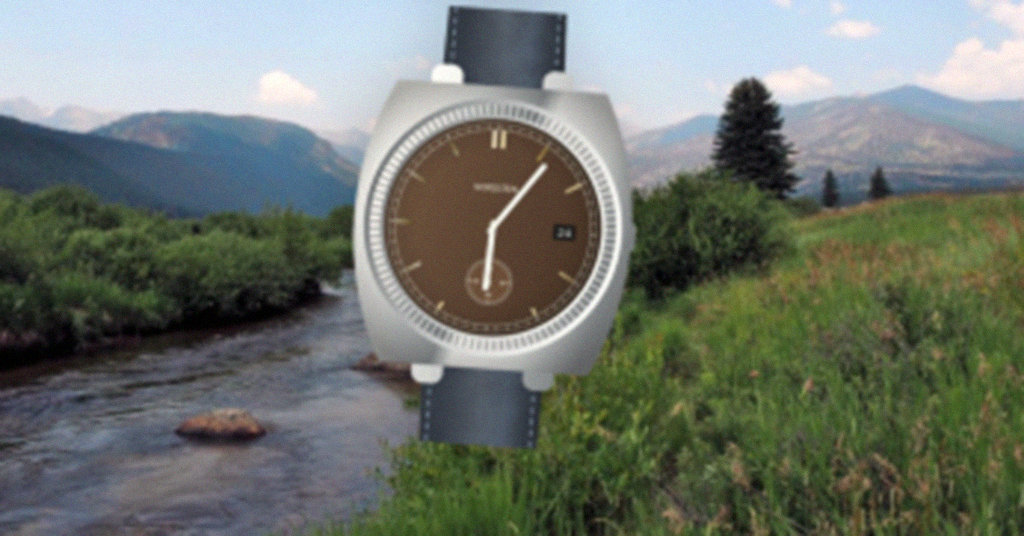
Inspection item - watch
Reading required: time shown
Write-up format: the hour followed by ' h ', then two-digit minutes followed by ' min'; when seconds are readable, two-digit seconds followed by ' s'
6 h 06 min
